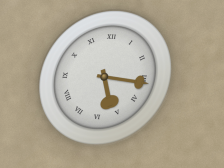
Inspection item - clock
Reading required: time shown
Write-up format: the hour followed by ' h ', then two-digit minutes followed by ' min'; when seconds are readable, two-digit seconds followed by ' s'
5 h 16 min
